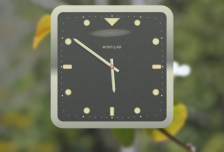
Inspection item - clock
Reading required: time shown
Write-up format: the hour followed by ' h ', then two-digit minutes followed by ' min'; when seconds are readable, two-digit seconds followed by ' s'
5 h 51 min
